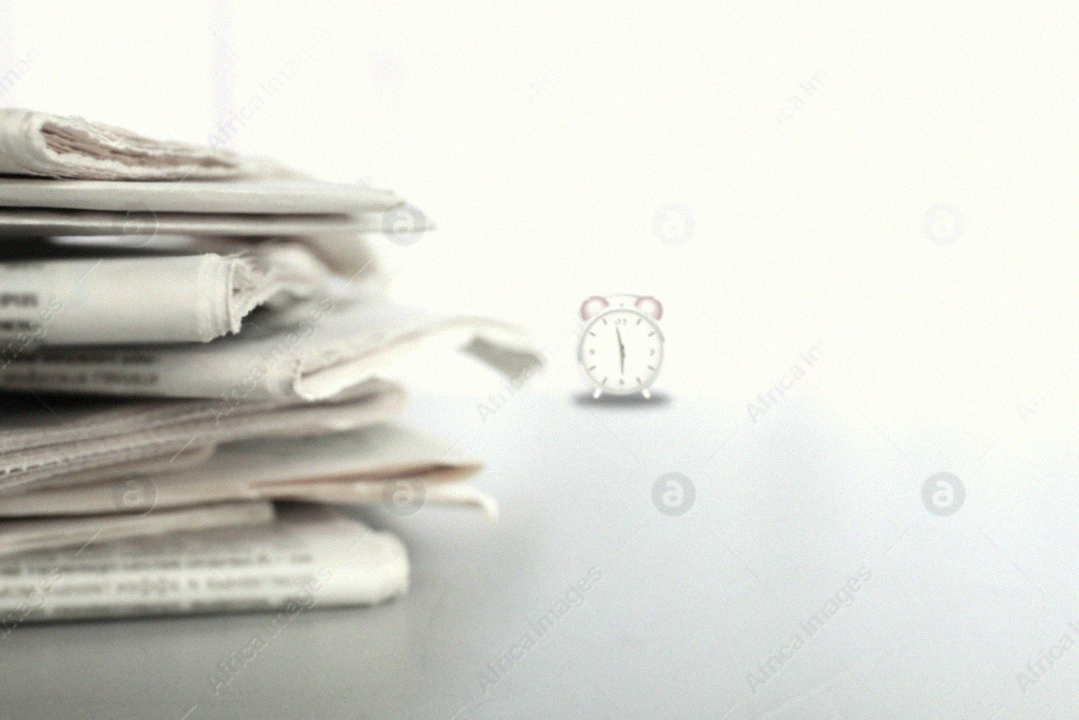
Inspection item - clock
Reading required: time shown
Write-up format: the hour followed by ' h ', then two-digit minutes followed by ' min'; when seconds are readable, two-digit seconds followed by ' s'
5 h 58 min
